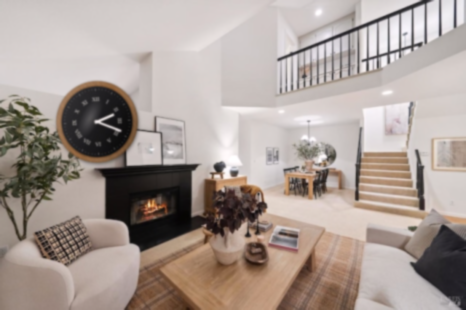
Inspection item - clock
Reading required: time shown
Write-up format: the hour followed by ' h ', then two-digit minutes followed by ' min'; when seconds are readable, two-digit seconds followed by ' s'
2 h 19 min
